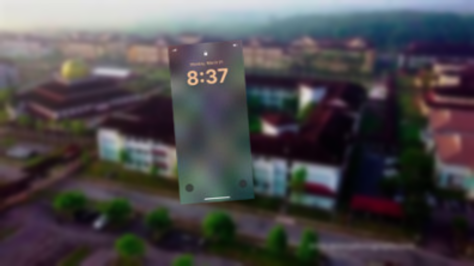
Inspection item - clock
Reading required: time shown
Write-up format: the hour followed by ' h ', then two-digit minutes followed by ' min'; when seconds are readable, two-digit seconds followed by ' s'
8 h 37 min
